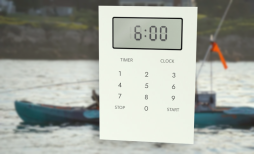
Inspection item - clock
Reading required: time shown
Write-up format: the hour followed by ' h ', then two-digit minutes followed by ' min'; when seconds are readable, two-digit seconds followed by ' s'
6 h 00 min
